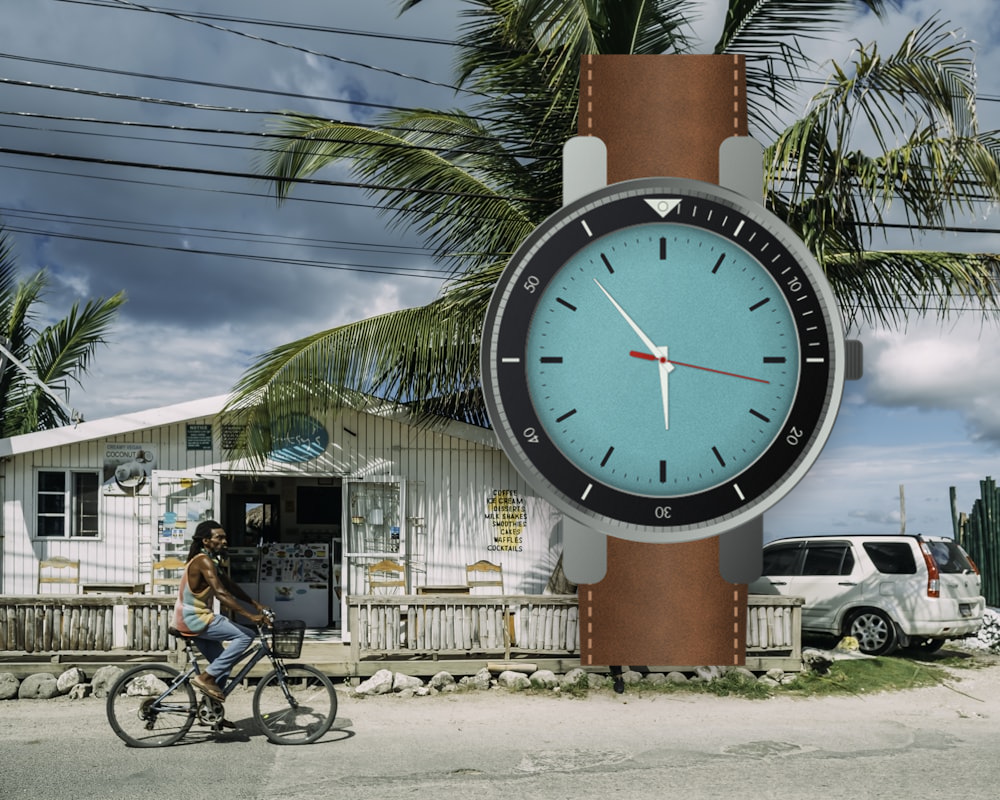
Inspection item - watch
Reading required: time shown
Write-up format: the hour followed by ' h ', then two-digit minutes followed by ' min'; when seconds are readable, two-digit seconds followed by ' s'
5 h 53 min 17 s
